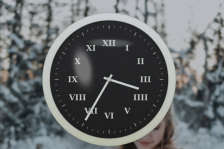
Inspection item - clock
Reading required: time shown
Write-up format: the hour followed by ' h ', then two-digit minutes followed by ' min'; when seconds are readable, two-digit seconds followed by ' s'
3 h 35 min
